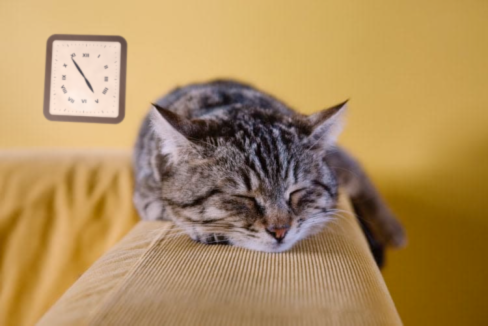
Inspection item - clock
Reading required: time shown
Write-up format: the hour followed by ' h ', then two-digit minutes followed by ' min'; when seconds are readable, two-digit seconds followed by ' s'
4 h 54 min
